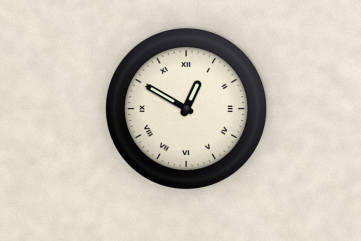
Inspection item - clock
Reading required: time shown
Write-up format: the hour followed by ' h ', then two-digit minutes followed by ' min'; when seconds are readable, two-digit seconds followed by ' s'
12 h 50 min
